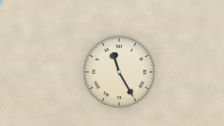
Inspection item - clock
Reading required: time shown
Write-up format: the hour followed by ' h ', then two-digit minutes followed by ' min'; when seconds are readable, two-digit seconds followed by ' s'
11 h 25 min
